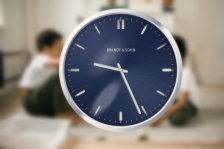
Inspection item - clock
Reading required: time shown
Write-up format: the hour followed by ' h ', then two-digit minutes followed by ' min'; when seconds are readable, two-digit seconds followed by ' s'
9 h 26 min
